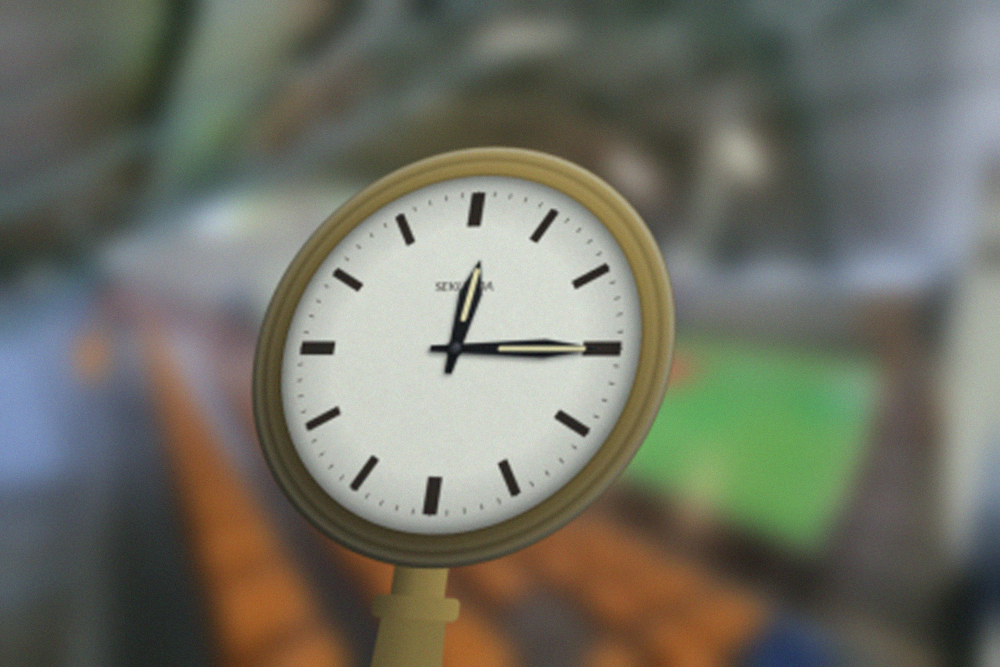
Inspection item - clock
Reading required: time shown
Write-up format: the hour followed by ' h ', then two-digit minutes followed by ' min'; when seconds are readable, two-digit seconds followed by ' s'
12 h 15 min
